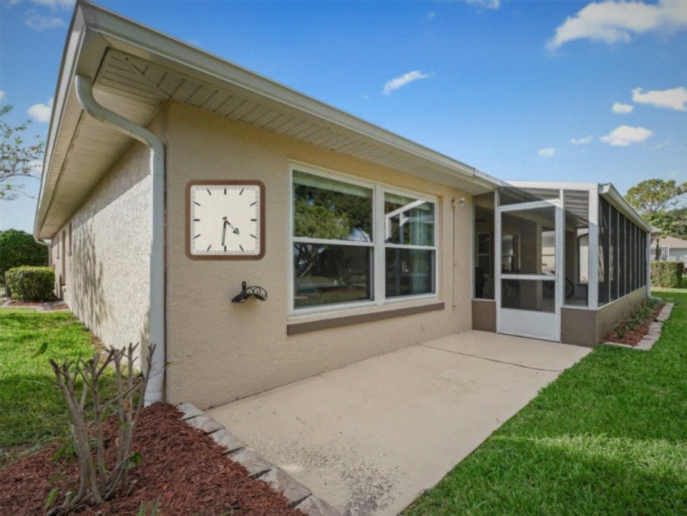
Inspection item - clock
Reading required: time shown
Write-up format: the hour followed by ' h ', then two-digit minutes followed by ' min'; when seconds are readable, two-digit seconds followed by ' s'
4 h 31 min
